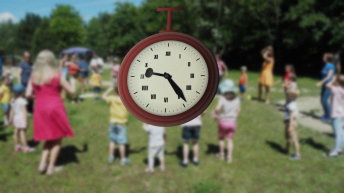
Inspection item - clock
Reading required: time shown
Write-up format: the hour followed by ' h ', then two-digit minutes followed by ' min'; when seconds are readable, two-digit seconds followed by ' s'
9 h 24 min
